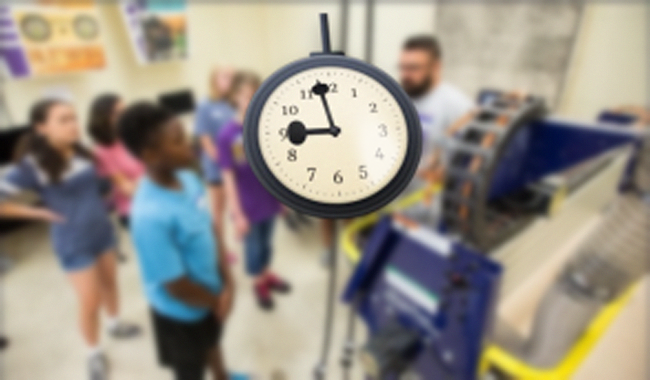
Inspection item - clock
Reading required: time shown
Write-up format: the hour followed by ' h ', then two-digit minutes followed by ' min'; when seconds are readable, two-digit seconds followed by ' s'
8 h 58 min
